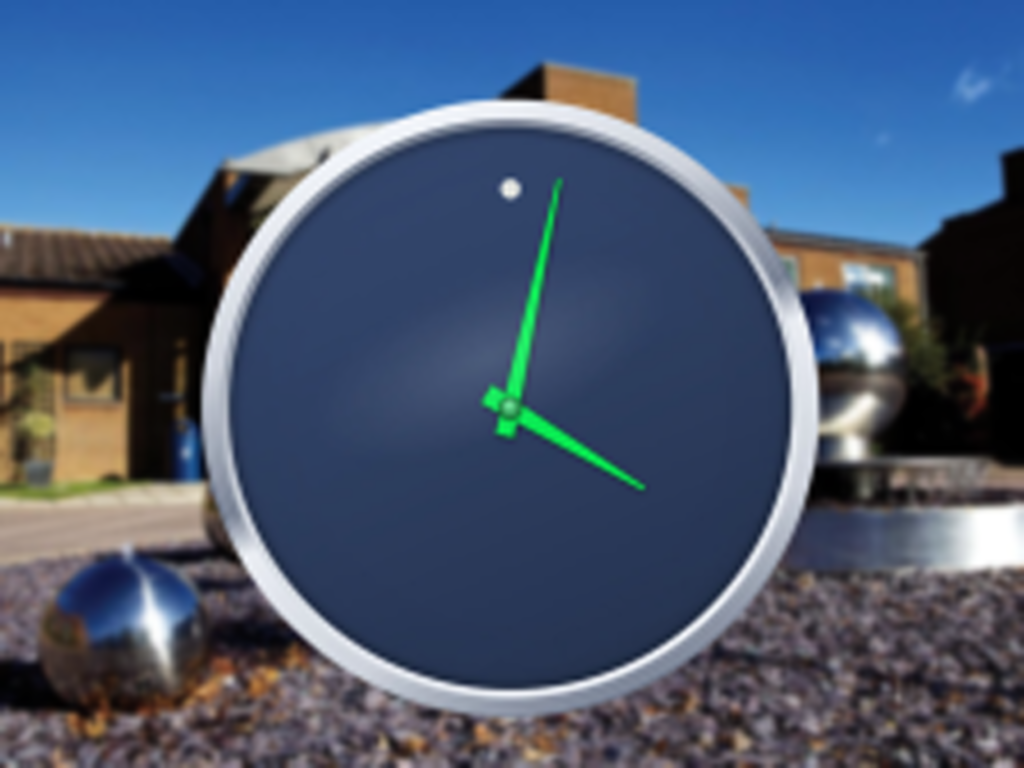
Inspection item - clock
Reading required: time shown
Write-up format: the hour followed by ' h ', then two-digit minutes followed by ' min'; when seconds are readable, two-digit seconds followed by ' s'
4 h 02 min
